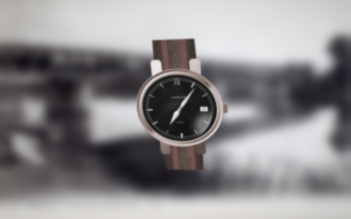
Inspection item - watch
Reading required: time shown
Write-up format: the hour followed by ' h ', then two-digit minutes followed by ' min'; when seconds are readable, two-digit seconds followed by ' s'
7 h 06 min
